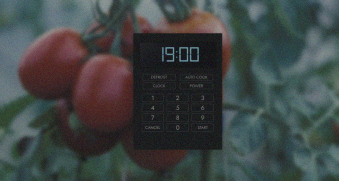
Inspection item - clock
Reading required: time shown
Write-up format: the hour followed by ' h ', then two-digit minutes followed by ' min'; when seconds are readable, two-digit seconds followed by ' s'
19 h 00 min
